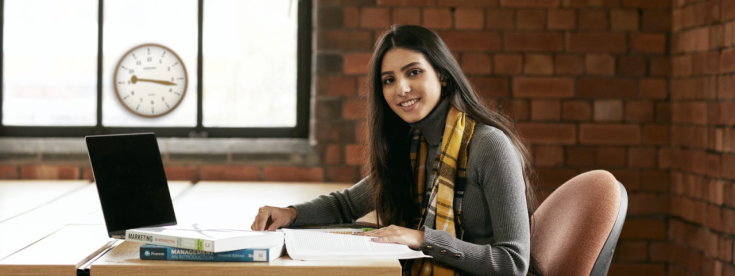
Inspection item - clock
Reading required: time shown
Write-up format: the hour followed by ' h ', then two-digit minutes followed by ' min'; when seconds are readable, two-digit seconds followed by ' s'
9 h 17 min
